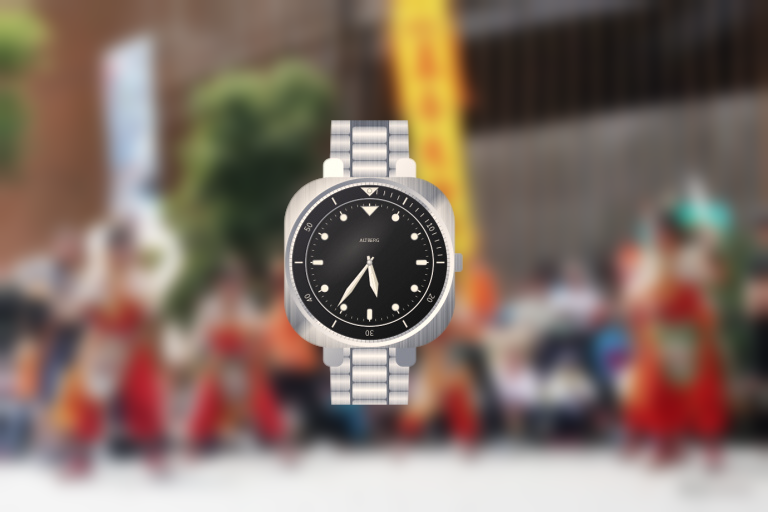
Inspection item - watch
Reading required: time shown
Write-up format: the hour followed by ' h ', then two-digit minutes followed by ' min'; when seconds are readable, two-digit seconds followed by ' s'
5 h 36 min
